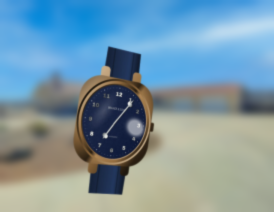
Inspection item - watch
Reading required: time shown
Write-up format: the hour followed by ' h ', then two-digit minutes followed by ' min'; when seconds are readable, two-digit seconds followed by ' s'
7 h 06 min
